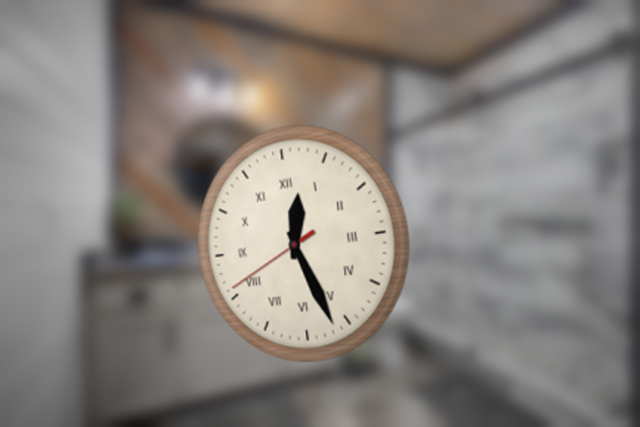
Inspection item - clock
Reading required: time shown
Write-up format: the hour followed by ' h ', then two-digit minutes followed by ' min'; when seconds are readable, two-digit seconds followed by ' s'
12 h 26 min 41 s
